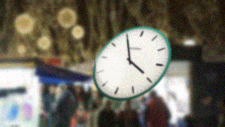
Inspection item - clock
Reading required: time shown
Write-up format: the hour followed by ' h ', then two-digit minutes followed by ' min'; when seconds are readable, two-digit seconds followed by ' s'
3 h 55 min
